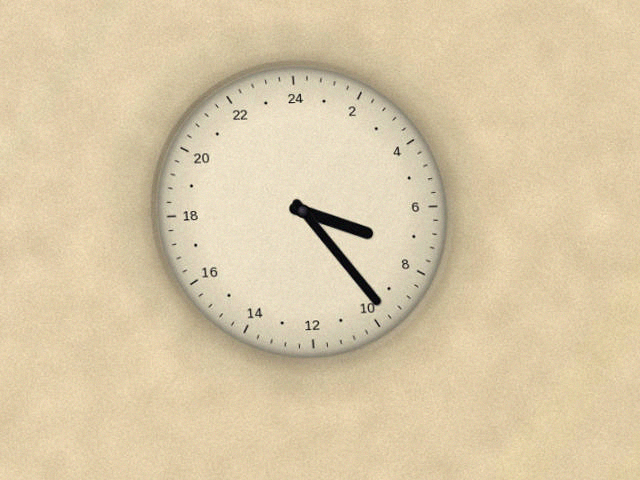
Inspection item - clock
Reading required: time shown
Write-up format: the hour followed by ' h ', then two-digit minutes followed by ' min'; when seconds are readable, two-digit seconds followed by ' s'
7 h 24 min
